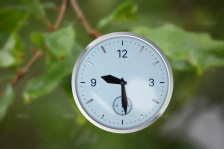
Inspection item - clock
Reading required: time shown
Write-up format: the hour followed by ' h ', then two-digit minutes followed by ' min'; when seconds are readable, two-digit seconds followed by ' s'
9 h 29 min
